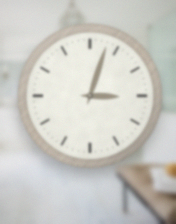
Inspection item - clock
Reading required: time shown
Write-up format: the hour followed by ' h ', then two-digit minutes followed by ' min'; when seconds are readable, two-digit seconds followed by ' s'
3 h 03 min
